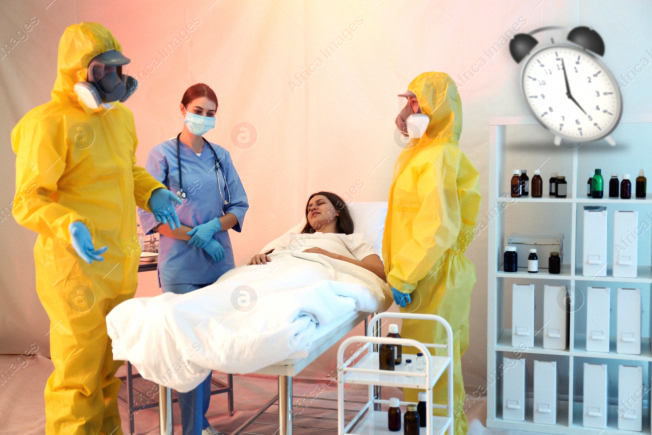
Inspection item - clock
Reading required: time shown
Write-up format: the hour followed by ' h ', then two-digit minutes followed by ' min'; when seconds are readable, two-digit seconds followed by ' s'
5 h 01 min
